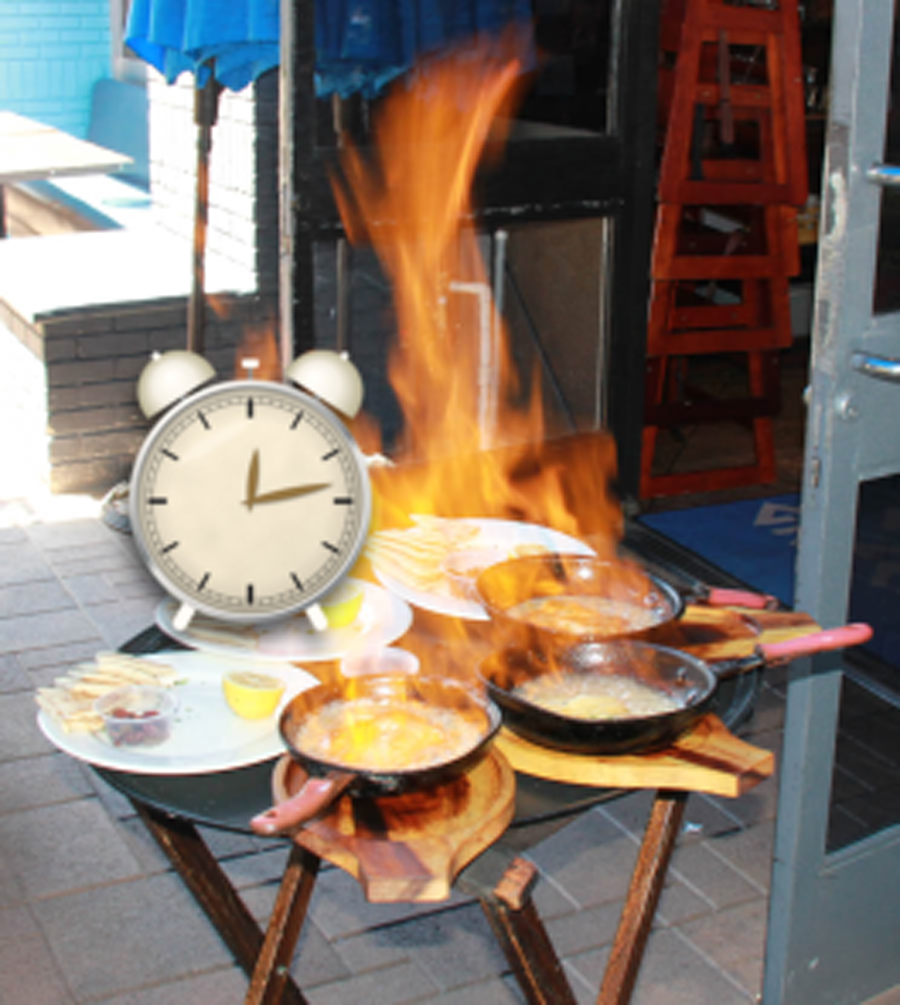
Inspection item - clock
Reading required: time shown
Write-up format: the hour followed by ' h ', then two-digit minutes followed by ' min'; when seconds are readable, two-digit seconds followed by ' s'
12 h 13 min
